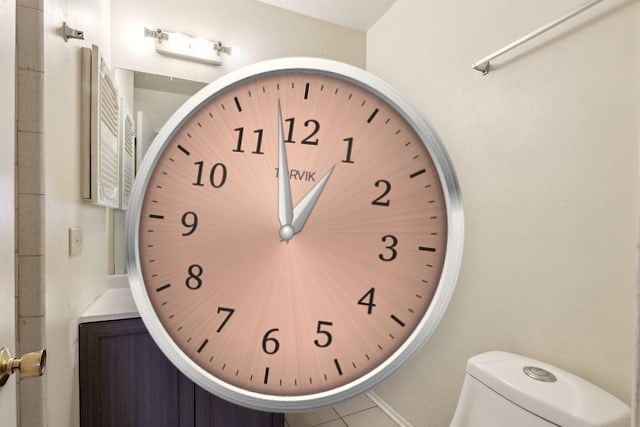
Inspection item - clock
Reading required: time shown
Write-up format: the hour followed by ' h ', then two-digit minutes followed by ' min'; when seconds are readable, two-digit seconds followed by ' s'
12 h 58 min
